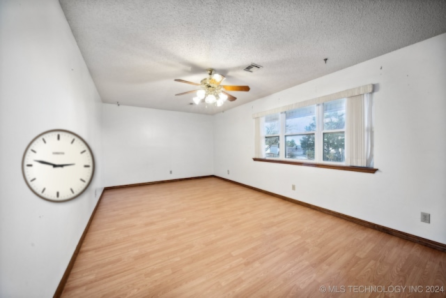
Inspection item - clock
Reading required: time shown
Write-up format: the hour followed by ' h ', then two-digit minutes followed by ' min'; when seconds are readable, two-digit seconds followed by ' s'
2 h 47 min
